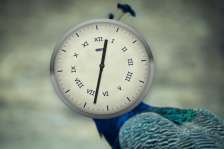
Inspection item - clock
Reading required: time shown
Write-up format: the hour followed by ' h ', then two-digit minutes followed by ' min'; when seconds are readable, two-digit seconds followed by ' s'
12 h 33 min
